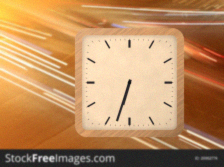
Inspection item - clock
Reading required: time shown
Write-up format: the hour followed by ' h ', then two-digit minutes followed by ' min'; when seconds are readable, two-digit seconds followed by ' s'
6 h 33 min
